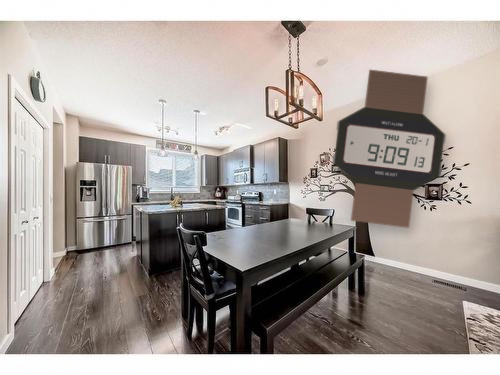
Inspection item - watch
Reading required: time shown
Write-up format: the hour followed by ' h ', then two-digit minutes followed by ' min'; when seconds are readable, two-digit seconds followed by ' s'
9 h 09 min 13 s
